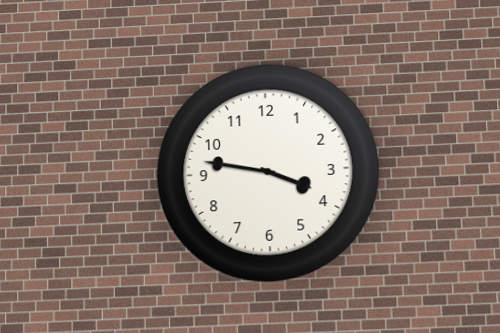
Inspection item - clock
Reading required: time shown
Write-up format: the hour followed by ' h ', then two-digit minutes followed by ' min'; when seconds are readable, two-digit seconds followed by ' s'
3 h 47 min
